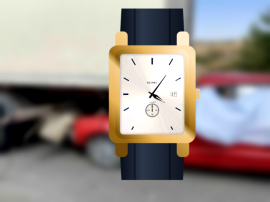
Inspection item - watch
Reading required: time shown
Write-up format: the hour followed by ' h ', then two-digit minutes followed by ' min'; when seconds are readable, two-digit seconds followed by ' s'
4 h 06 min
